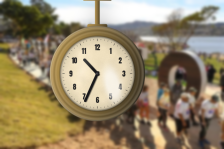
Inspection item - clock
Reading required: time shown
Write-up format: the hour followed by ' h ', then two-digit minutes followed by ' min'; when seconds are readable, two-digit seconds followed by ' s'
10 h 34 min
